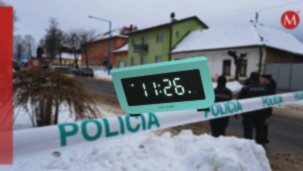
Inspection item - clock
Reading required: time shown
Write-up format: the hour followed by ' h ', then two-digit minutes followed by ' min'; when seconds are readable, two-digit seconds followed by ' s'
11 h 26 min
